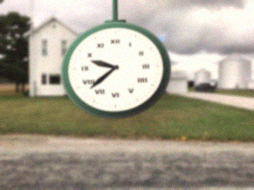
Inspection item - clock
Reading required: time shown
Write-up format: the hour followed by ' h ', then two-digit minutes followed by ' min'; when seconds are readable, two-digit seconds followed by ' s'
9 h 38 min
